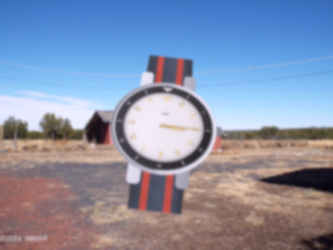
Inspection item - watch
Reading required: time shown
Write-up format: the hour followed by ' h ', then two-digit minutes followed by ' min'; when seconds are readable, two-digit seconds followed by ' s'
3 h 15 min
